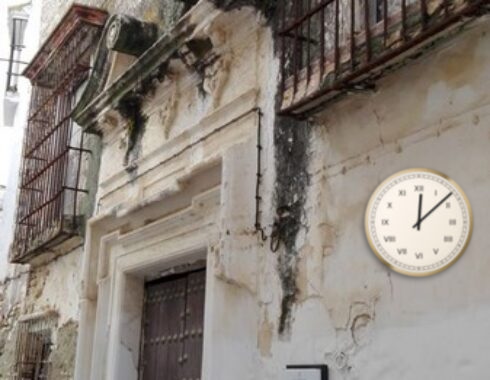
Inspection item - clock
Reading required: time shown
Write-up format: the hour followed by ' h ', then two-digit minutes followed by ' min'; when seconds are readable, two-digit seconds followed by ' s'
12 h 08 min
